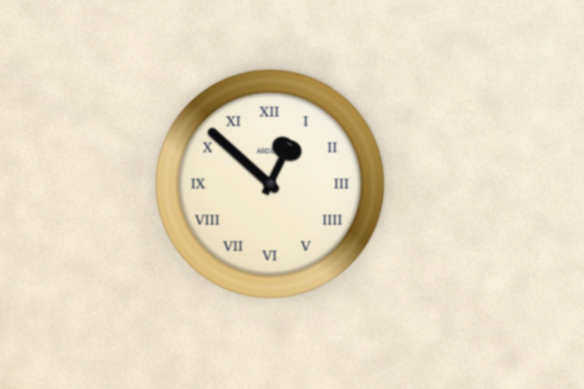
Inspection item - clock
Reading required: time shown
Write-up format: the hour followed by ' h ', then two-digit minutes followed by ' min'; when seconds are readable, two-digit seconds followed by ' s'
12 h 52 min
